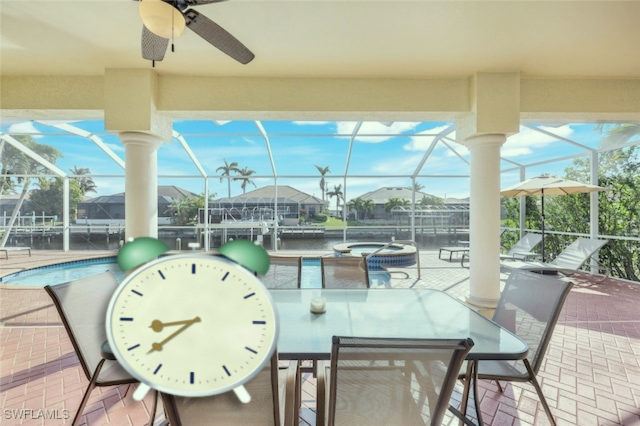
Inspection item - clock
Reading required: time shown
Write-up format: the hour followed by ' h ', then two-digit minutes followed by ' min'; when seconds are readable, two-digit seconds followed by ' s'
8 h 38 min
